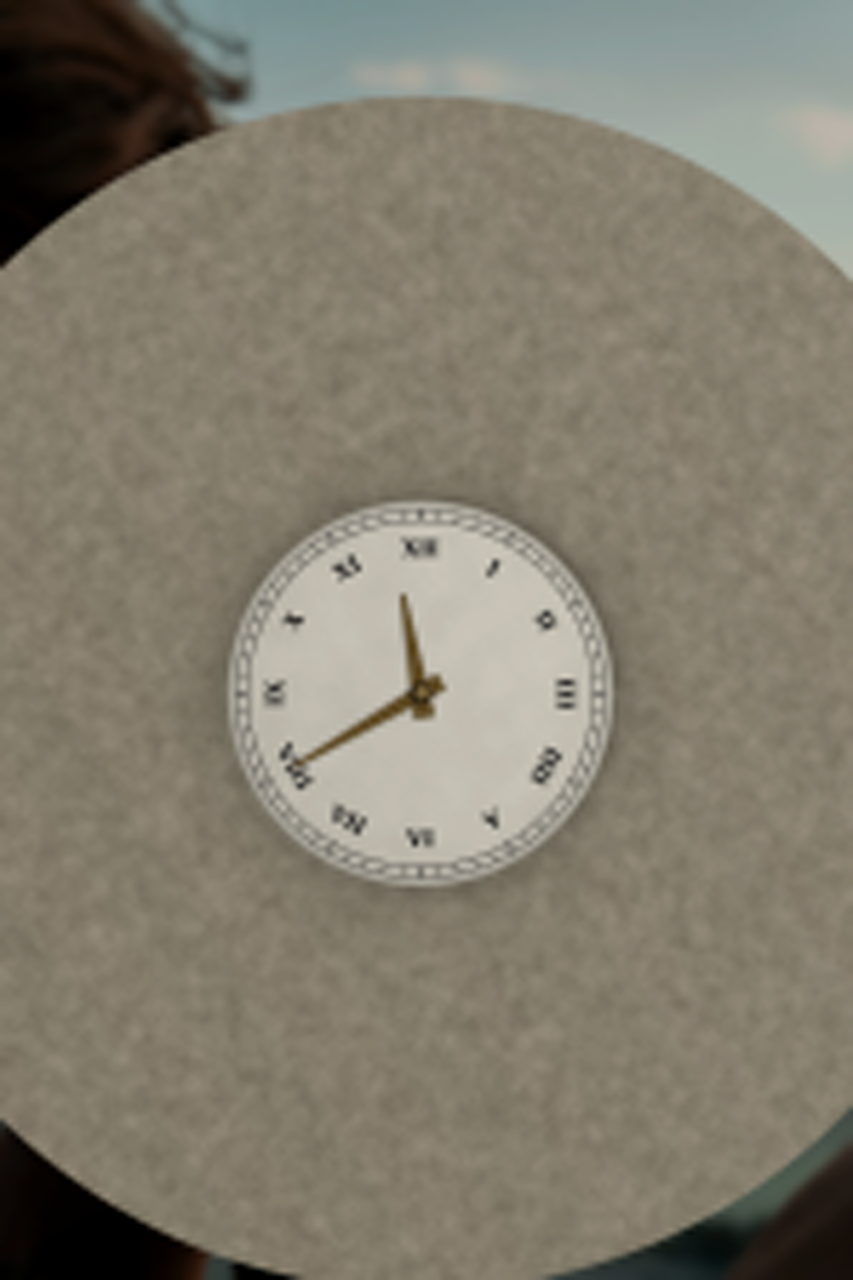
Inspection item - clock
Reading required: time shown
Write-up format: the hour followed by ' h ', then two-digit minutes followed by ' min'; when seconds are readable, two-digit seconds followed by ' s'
11 h 40 min
